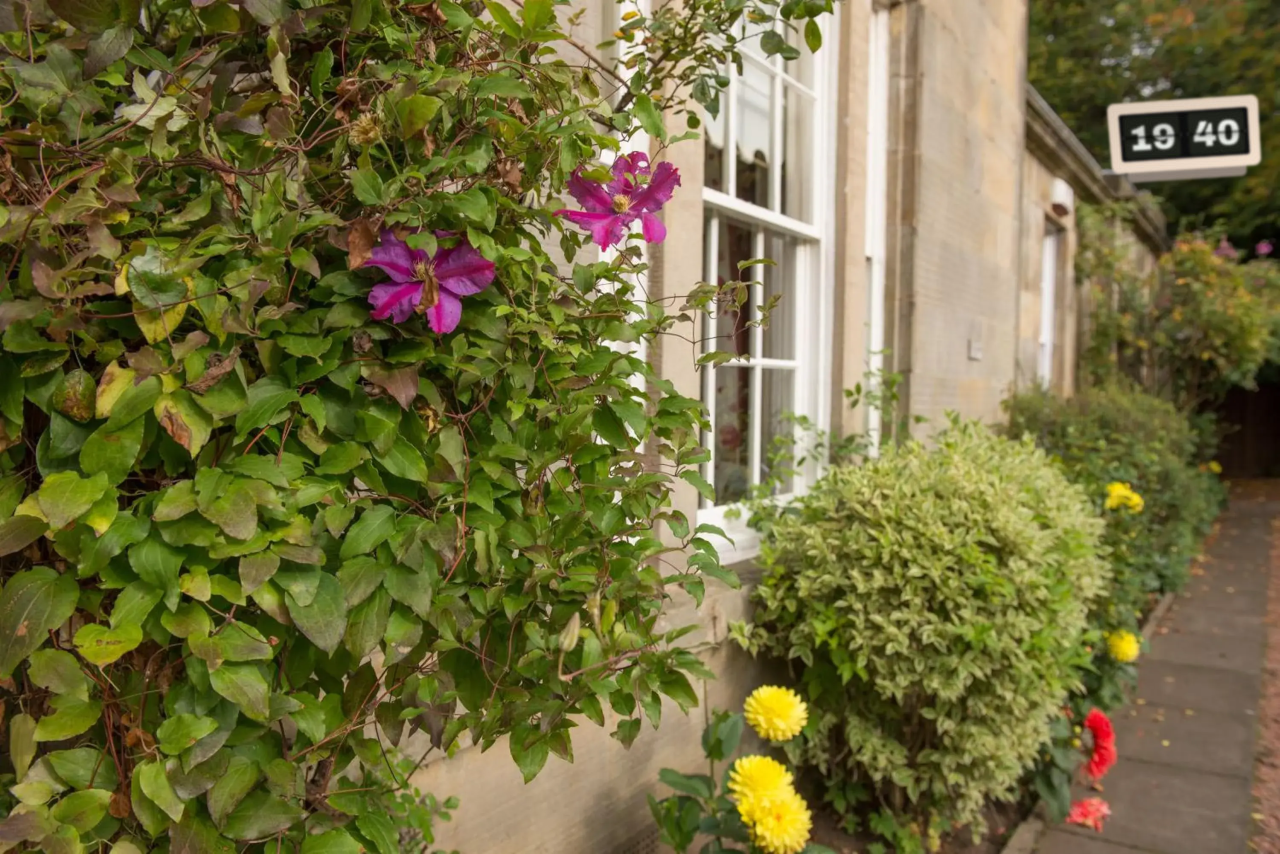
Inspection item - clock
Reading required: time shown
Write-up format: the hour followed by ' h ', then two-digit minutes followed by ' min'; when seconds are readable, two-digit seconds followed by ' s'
19 h 40 min
